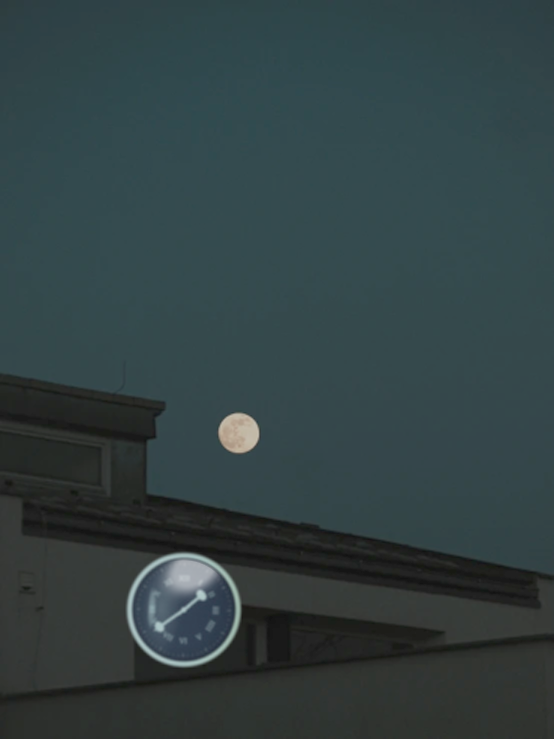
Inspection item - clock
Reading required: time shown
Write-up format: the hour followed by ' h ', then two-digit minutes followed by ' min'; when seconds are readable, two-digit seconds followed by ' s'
1 h 39 min
